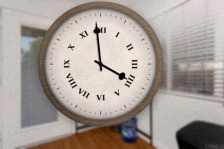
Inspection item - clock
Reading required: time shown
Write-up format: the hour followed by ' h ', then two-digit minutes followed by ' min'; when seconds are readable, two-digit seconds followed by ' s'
3 h 59 min
